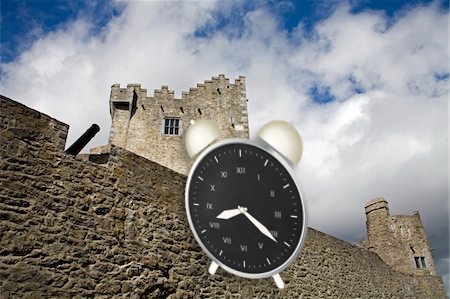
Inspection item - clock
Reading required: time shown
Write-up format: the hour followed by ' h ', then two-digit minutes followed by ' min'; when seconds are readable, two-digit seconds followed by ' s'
8 h 21 min
